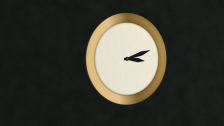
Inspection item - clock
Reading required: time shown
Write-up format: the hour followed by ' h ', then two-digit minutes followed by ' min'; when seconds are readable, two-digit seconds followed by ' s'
3 h 12 min
